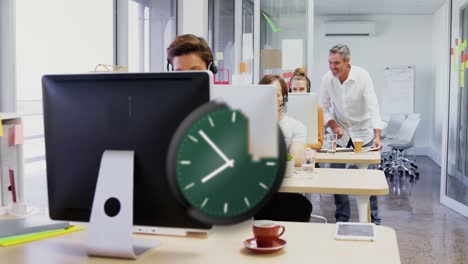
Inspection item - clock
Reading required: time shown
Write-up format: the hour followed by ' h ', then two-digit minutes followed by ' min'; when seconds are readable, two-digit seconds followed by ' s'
7 h 52 min
